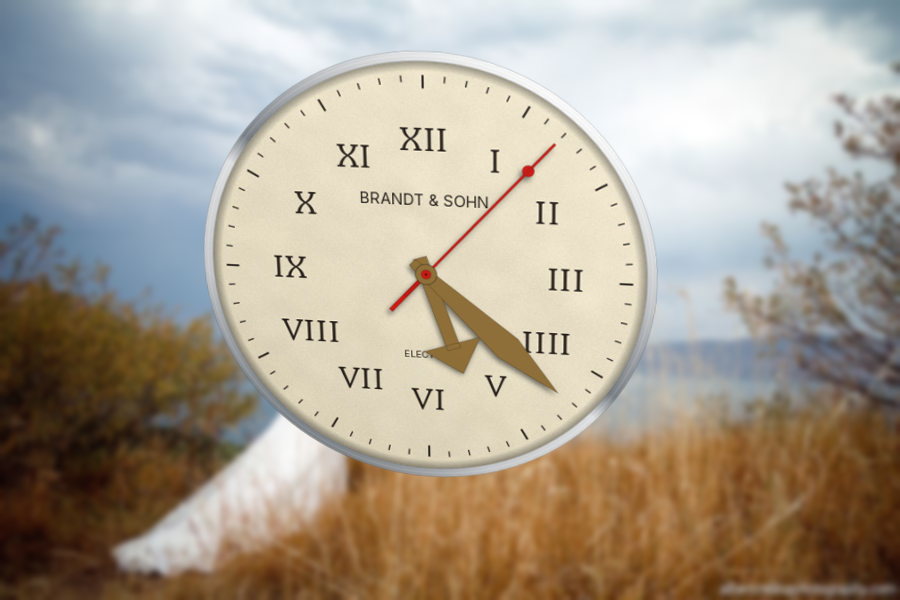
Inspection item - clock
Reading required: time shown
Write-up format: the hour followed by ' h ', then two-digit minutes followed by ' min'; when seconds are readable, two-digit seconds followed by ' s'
5 h 22 min 07 s
